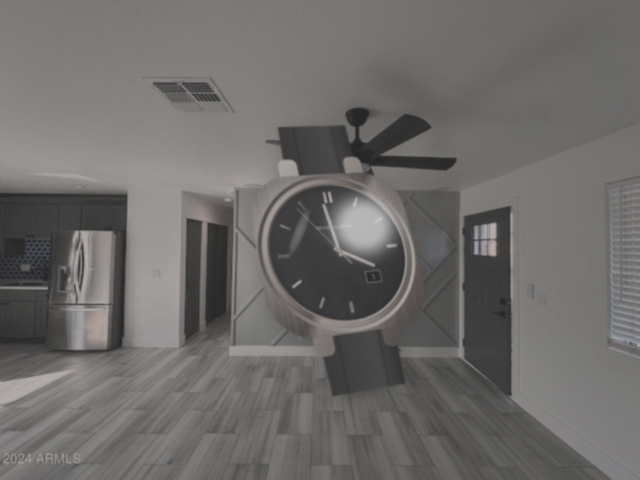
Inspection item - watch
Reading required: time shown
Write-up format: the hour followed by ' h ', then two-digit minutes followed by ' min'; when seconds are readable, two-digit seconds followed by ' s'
3 h 58 min 54 s
